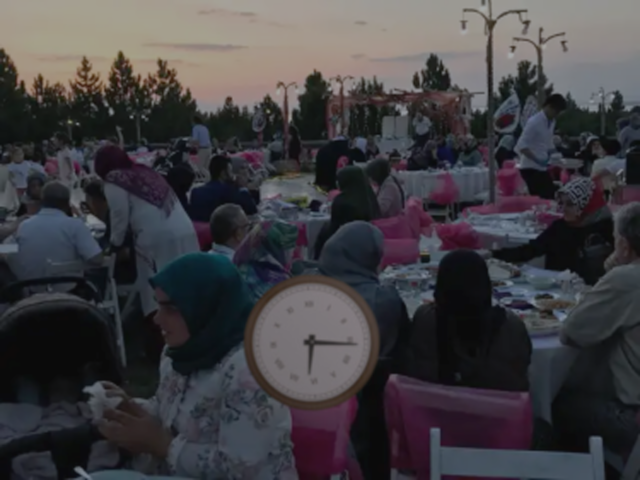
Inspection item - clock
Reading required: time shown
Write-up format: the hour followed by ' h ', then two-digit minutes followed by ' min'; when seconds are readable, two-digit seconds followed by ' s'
6 h 16 min
